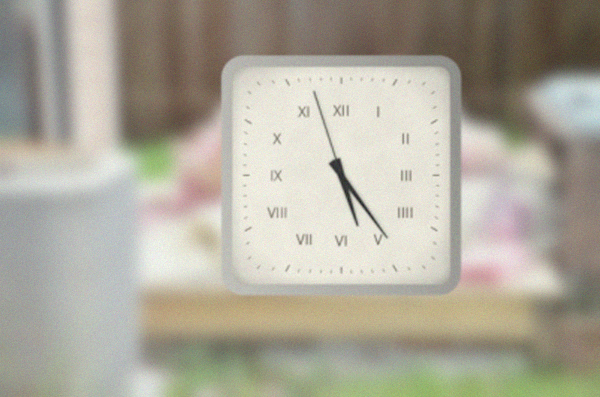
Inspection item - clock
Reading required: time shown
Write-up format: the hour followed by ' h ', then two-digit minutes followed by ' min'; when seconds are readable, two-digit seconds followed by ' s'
5 h 23 min 57 s
